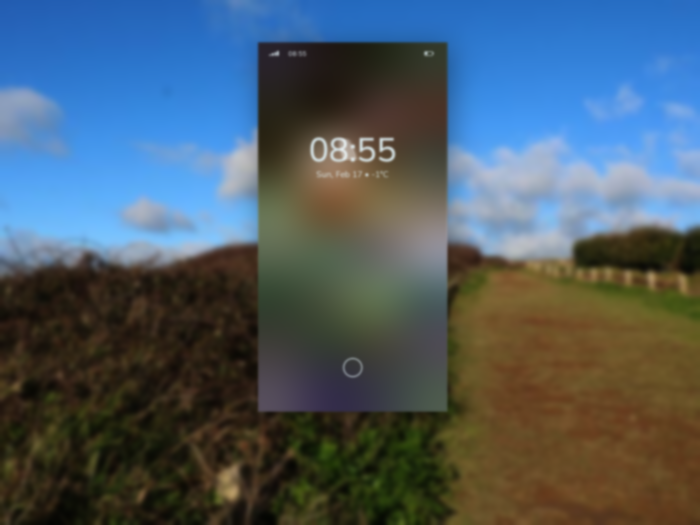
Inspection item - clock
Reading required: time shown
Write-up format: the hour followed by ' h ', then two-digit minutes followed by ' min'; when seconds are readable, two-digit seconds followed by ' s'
8 h 55 min
